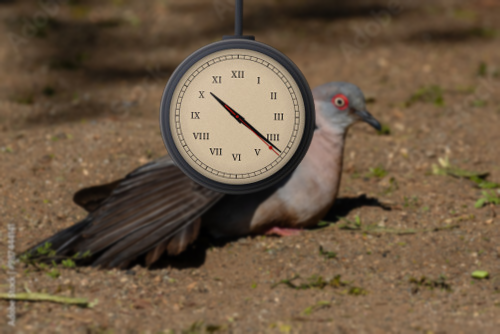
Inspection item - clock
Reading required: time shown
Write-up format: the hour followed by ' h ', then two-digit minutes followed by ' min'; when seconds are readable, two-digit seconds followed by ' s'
10 h 21 min 22 s
